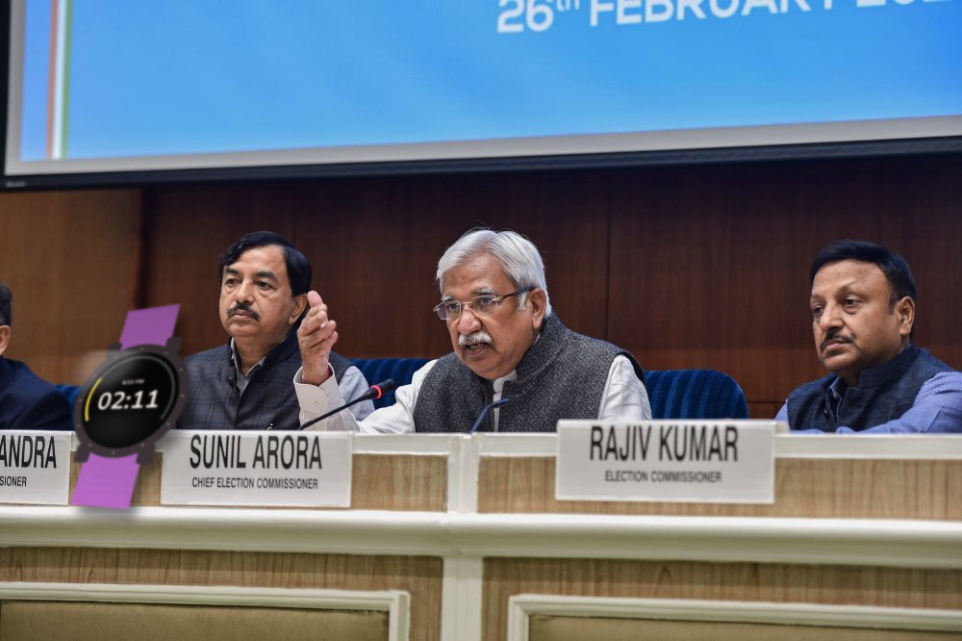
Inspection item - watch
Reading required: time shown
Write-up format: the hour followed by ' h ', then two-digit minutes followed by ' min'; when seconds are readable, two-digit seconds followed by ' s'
2 h 11 min
